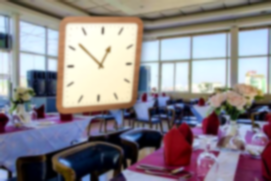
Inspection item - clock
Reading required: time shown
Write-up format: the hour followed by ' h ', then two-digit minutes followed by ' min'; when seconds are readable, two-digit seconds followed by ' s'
12 h 52 min
